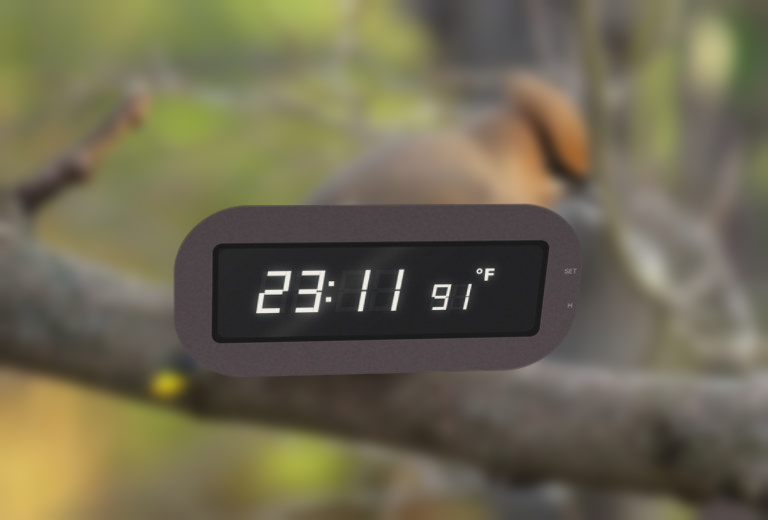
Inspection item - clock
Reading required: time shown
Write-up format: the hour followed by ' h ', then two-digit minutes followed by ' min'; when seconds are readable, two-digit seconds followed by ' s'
23 h 11 min
